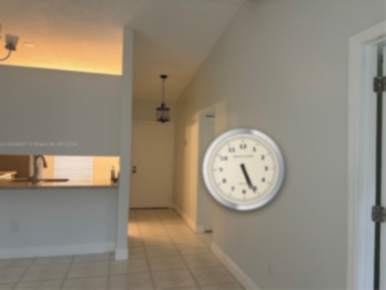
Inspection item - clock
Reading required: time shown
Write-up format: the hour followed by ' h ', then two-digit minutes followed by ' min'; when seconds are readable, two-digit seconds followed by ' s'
5 h 26 min
